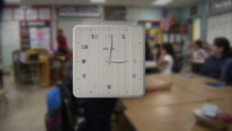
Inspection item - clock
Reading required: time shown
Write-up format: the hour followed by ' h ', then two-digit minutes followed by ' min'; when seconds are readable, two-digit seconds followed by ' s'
3 h 01 min
